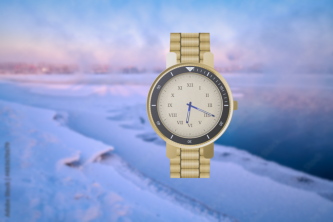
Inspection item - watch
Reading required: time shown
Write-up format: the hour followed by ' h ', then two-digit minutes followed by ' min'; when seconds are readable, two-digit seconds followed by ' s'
6 h 19 min
